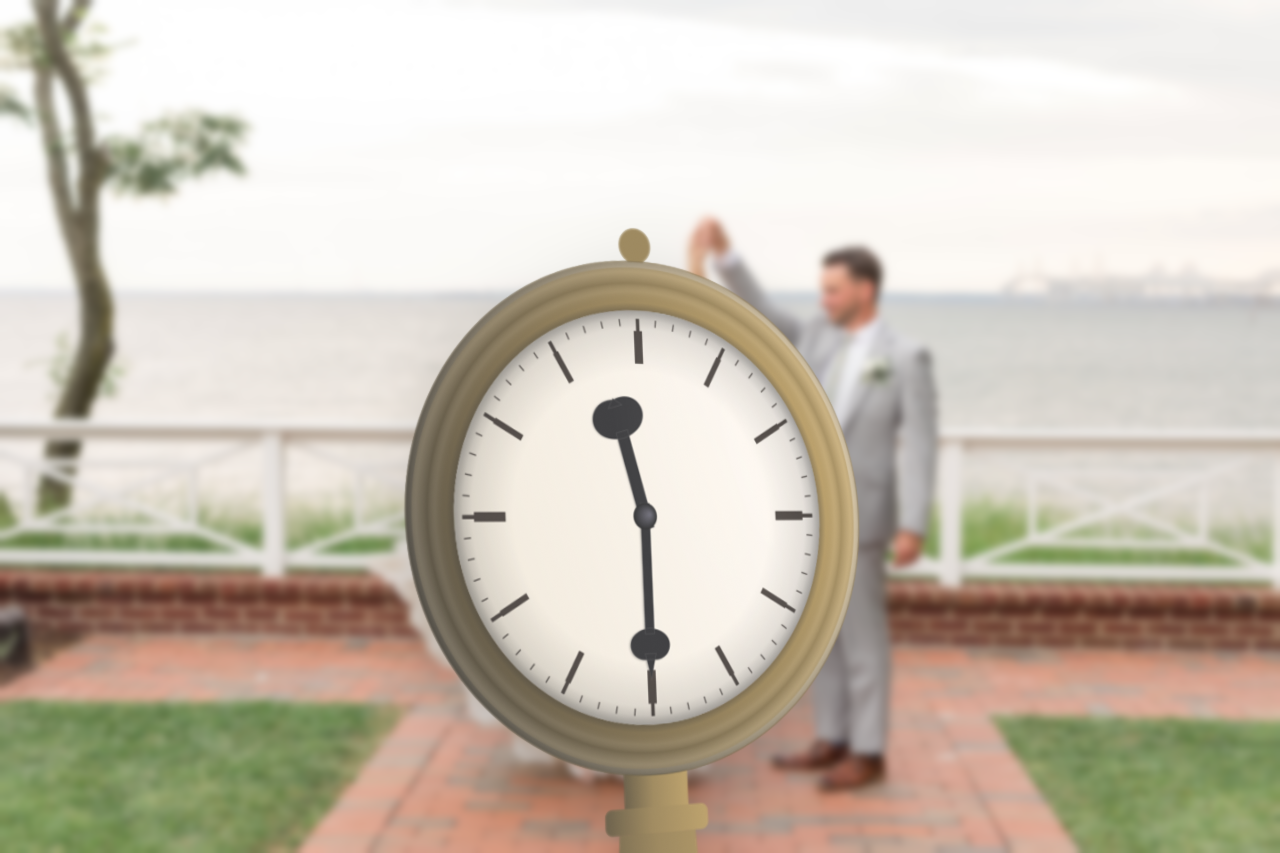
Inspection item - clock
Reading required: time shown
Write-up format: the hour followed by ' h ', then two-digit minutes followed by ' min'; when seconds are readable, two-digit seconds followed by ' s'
11 h 30 min
